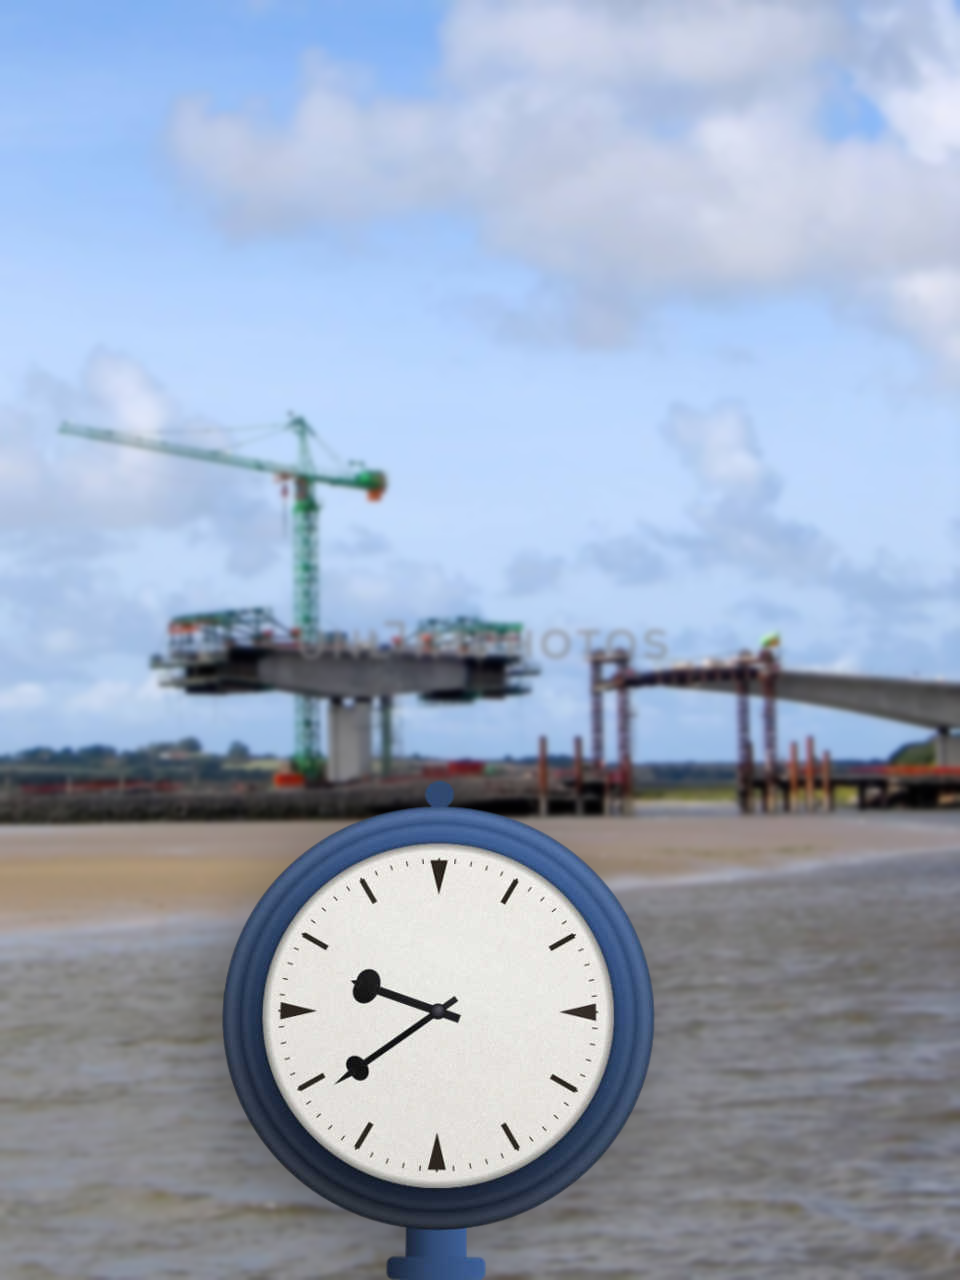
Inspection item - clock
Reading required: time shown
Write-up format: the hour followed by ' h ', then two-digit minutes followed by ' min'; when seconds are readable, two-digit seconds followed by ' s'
9 h 39 min
